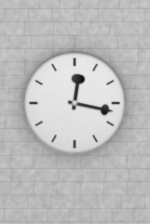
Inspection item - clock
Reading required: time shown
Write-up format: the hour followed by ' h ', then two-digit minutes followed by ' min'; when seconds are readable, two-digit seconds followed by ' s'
12 h 17 min
